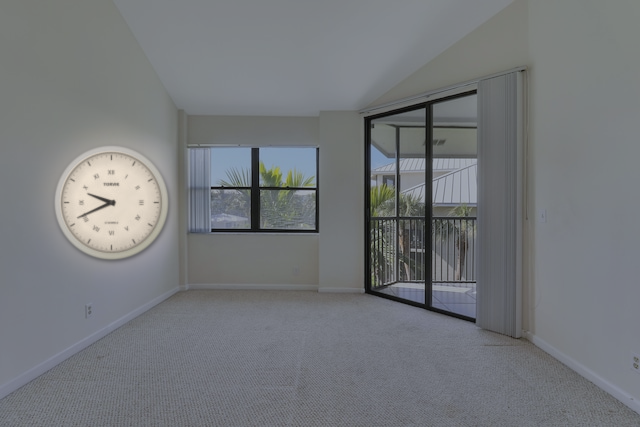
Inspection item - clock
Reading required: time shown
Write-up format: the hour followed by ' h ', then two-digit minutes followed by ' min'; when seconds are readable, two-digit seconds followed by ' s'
9 h 41 min
